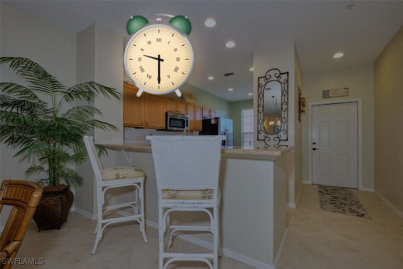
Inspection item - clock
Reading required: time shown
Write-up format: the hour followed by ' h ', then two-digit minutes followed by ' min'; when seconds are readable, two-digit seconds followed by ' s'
9 h 30 min
